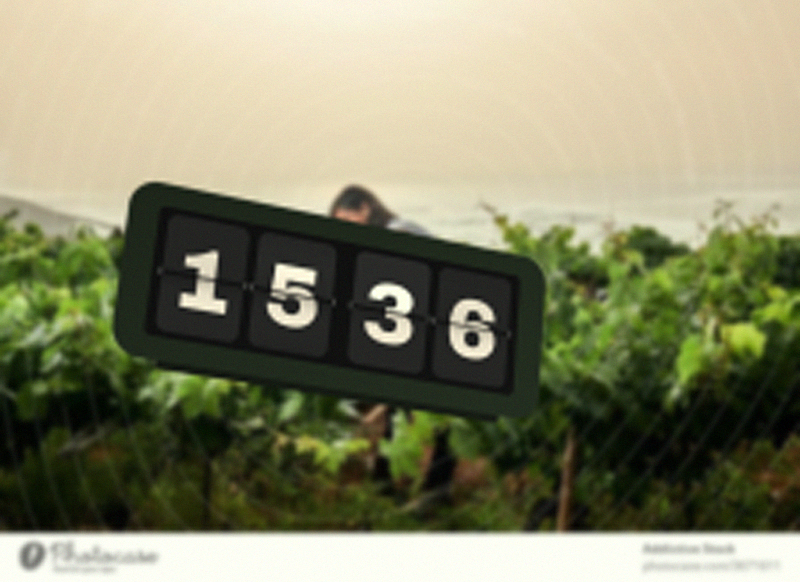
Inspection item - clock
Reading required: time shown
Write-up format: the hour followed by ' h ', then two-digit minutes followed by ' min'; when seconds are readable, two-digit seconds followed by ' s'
15 h 36 min
